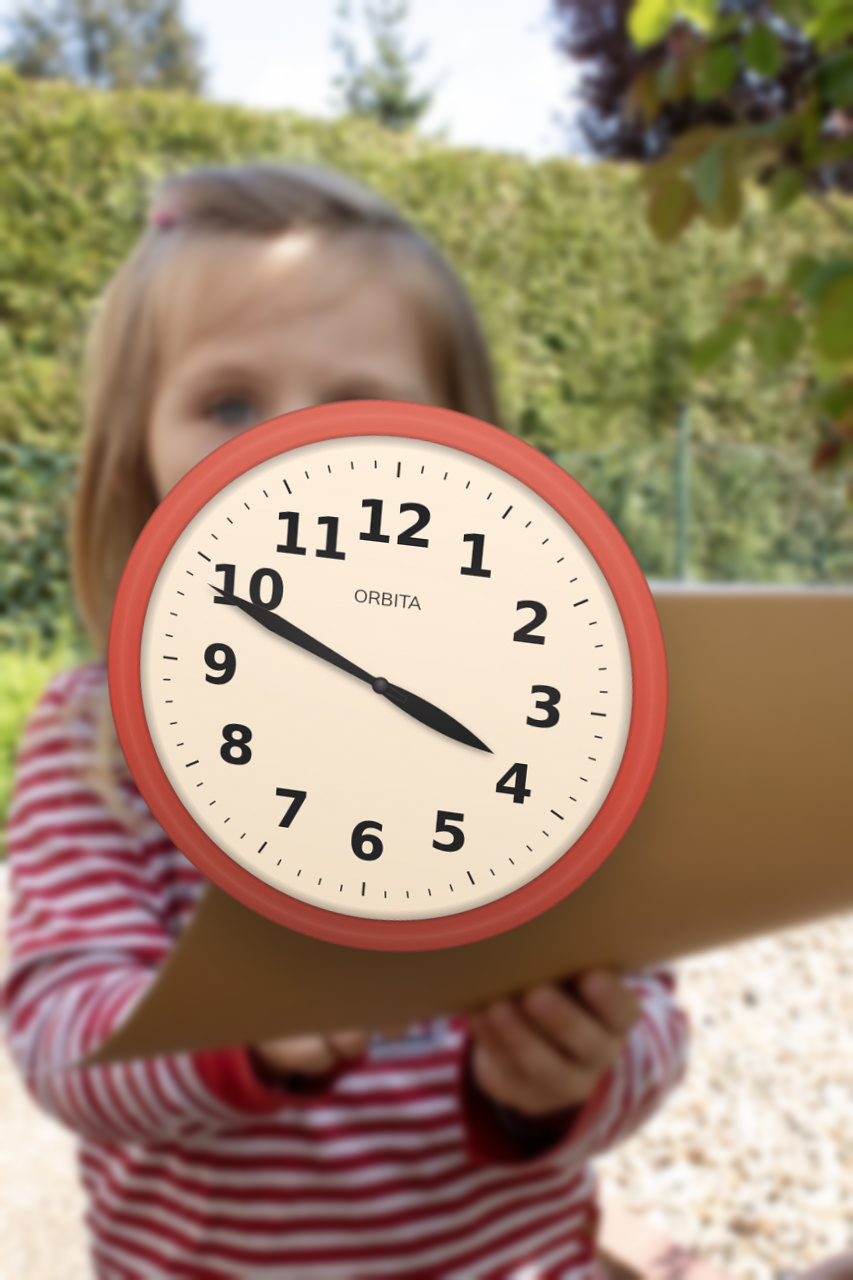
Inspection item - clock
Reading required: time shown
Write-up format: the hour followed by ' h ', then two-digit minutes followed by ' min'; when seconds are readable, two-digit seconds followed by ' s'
3 h 49 min
